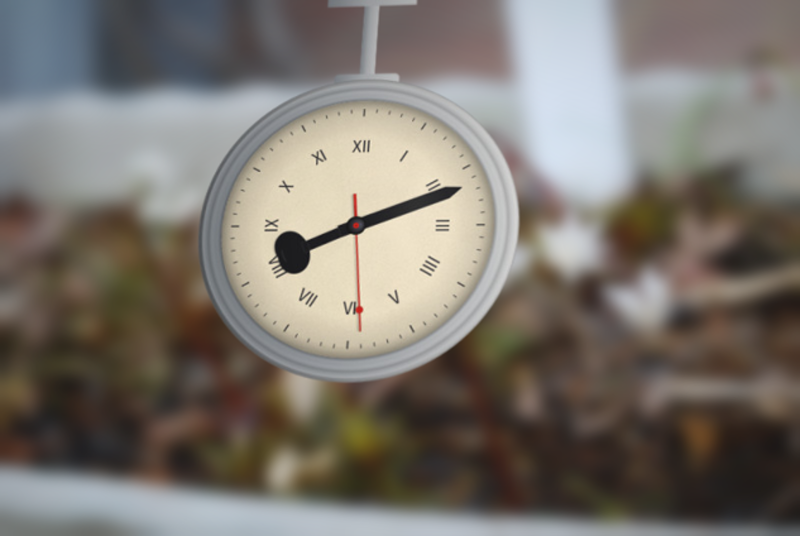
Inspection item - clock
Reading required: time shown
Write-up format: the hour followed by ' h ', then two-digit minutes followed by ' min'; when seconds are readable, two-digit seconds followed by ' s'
8 h 11 min 29 s
